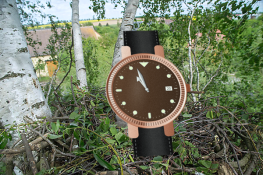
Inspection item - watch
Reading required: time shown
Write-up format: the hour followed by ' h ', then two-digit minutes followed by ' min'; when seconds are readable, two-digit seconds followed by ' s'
10 h 57 min
